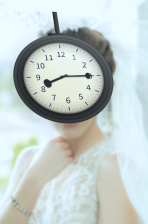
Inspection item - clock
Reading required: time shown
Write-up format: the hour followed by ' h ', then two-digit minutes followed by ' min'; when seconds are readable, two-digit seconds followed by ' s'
8 h 15 min
